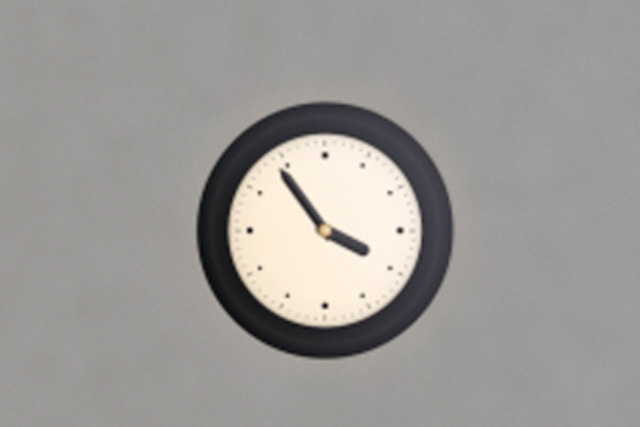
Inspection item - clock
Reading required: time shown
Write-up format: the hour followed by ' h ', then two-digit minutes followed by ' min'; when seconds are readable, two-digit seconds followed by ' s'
3 h 54 min
